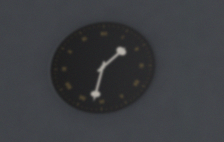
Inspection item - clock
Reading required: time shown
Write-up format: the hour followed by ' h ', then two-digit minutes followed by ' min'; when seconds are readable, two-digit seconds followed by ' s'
1 h 32 min
